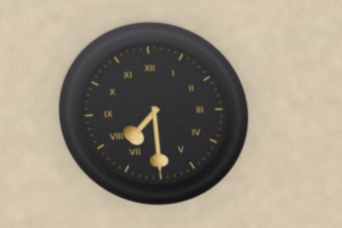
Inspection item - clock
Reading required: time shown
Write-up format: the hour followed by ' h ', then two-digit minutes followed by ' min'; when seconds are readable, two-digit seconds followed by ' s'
7 h 30 min
